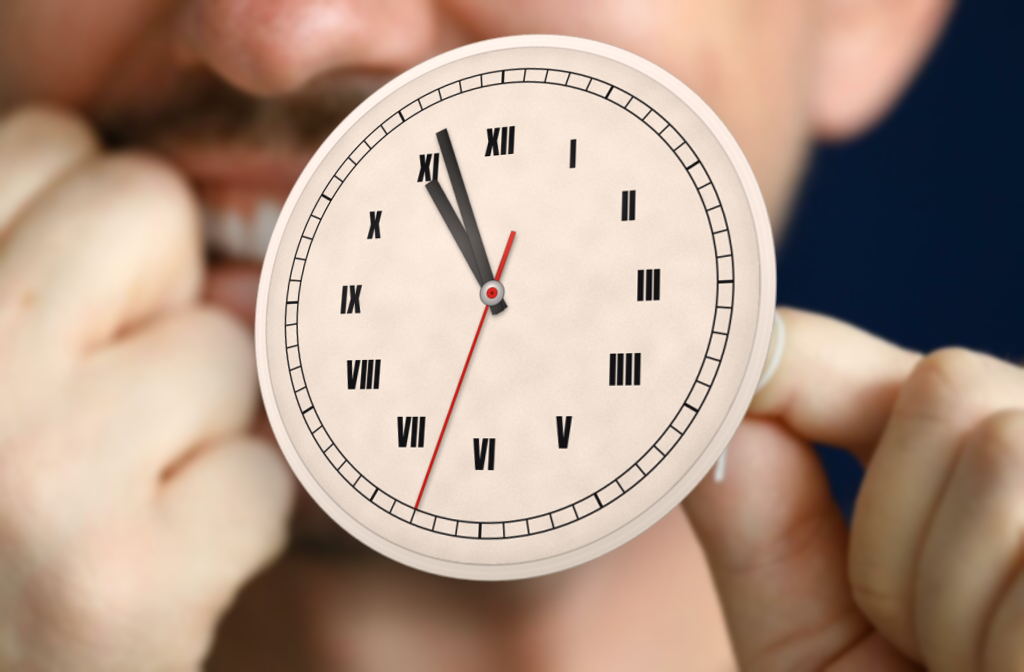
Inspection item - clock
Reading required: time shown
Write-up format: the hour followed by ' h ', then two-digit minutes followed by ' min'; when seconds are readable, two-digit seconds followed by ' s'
10 h 56 min 33 s
